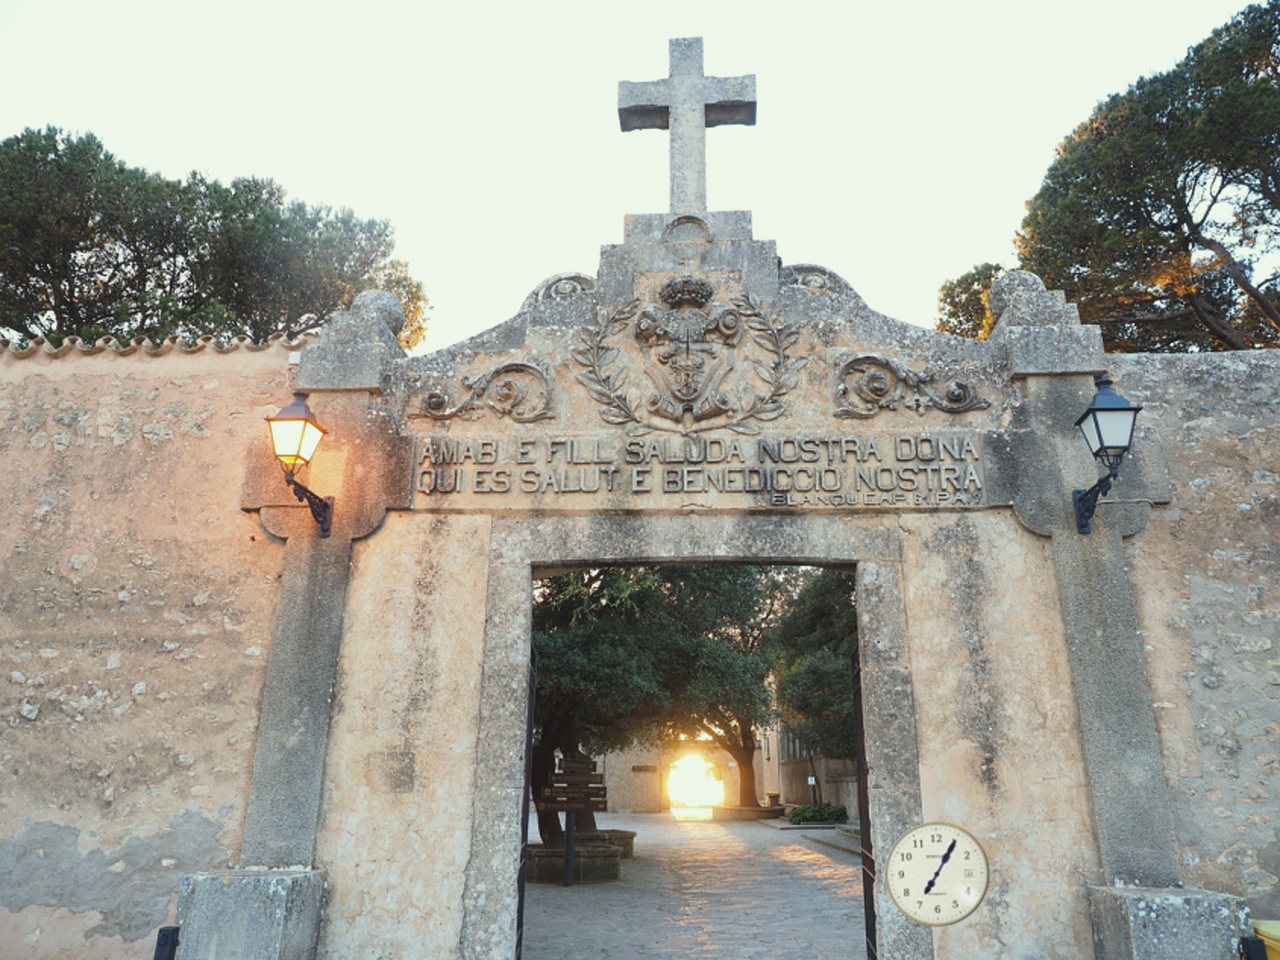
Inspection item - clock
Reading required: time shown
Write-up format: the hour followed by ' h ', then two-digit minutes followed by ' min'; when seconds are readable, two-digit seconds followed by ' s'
7 h 05 min
